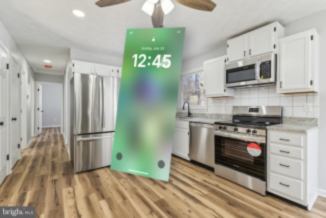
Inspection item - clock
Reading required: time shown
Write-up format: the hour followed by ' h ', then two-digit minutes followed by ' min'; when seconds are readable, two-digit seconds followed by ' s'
12 h 45 min
